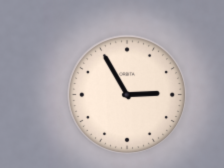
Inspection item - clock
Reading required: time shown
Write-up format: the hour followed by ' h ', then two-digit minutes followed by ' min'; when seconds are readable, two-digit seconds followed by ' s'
2 h 55 min
